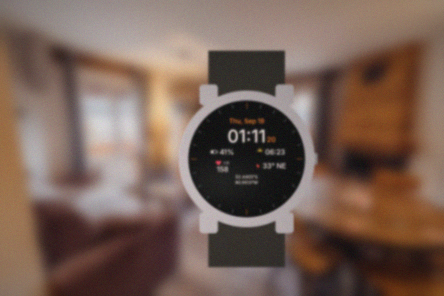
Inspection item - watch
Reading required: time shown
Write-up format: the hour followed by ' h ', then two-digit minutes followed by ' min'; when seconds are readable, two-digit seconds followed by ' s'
1 h 11 min
